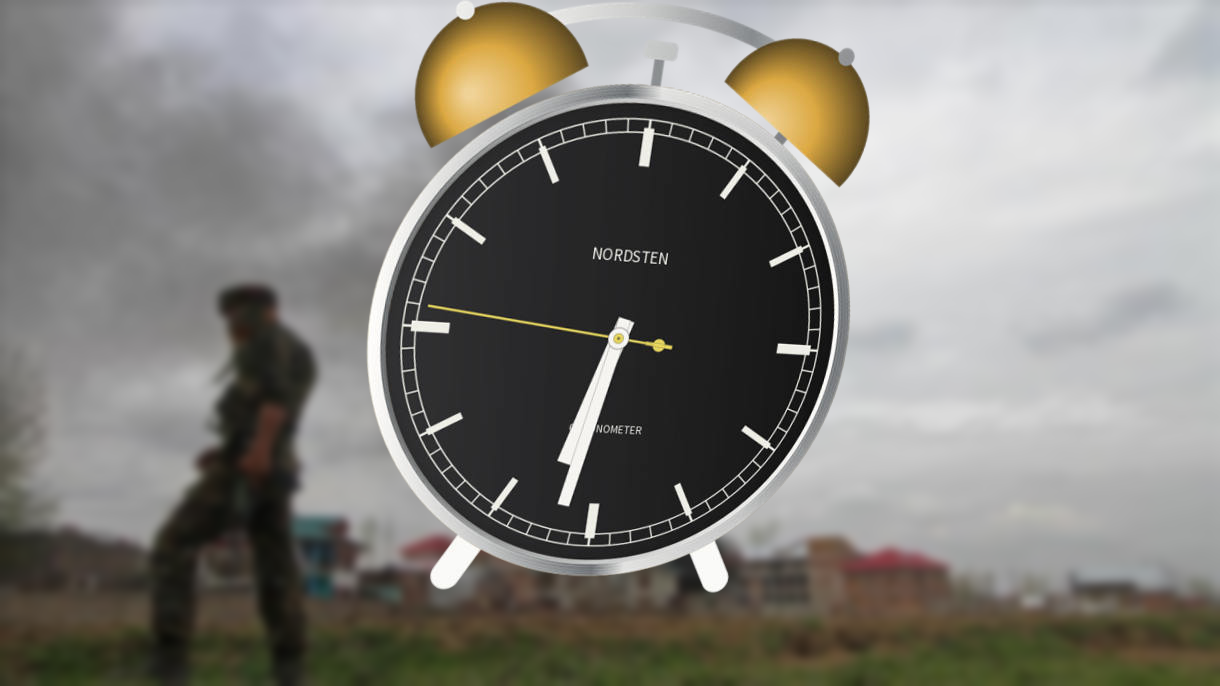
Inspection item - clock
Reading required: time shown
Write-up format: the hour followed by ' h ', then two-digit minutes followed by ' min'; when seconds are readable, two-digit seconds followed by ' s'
6 h 31 min 46 s
